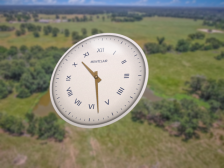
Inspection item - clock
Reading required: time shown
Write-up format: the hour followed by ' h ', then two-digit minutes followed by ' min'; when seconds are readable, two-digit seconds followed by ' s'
10 h 28 min
